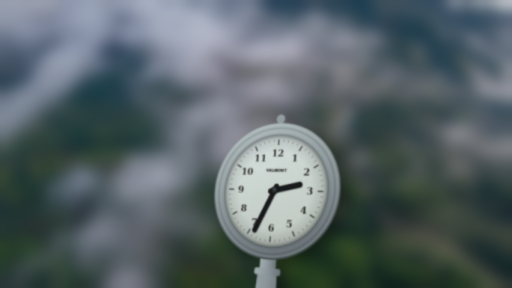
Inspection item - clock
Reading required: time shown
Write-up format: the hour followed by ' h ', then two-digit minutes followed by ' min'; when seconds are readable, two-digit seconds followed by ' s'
2 h 34 min
